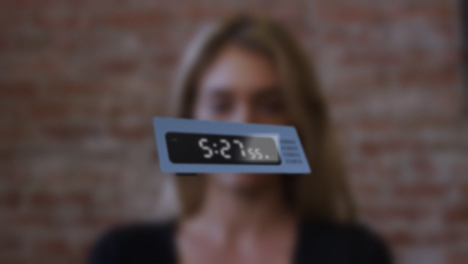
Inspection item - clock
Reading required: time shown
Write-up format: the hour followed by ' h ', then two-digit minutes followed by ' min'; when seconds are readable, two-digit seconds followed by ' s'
5 h 27 min
